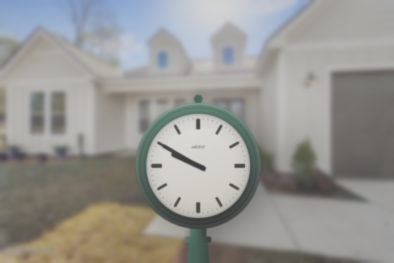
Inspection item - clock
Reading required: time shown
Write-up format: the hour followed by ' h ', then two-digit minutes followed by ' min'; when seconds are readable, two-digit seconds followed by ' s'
9 h 50 min
